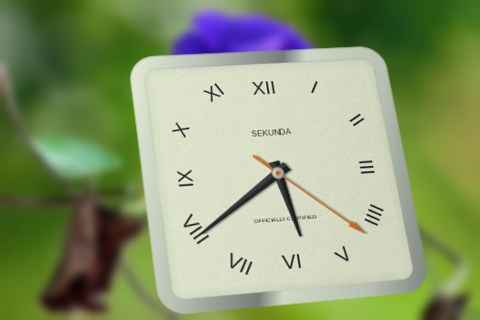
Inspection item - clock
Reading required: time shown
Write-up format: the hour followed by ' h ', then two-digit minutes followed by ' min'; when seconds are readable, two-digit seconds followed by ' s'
5 h 39 min 22 s
